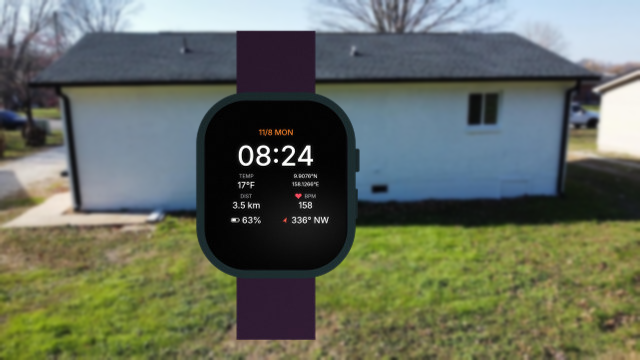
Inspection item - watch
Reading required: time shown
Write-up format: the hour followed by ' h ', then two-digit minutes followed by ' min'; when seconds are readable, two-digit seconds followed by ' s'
8 h 24 min
